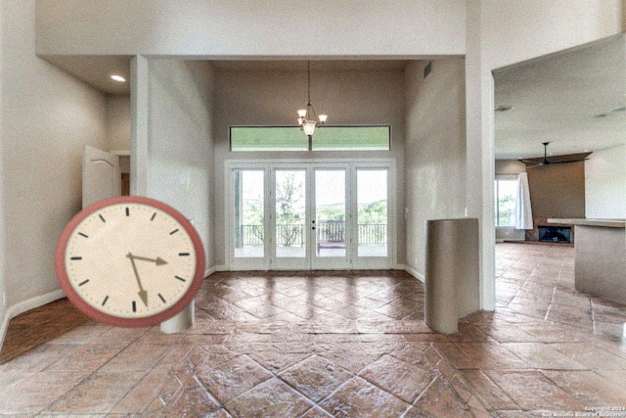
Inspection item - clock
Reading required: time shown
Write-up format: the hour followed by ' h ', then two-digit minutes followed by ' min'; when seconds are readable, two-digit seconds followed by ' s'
3 h 28 min
